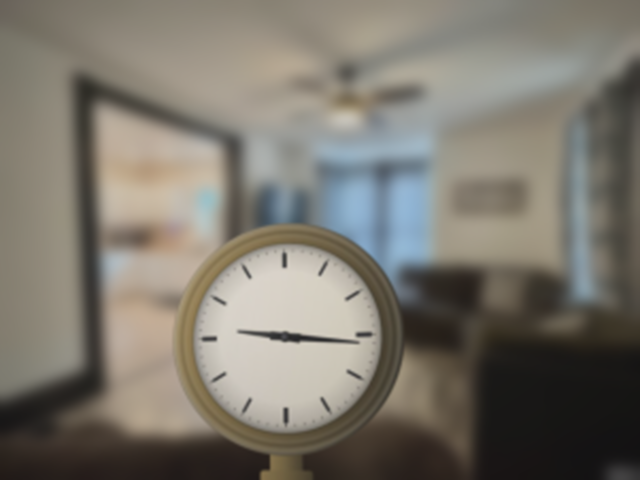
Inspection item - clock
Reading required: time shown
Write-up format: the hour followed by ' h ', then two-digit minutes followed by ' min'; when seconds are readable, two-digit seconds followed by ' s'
9 h 16 min
